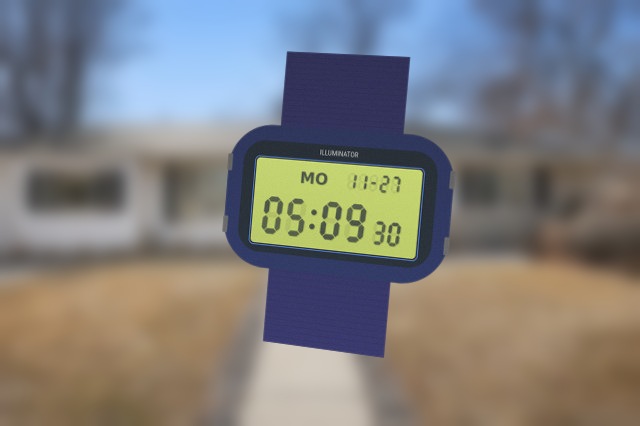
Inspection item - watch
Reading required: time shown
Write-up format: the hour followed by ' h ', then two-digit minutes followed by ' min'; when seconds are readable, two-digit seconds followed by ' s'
5 h 09 min 30 s
